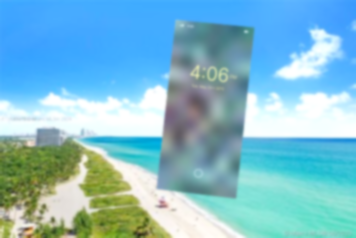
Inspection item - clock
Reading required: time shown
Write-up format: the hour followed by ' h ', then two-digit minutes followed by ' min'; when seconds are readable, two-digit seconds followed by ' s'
4 h 06 min
